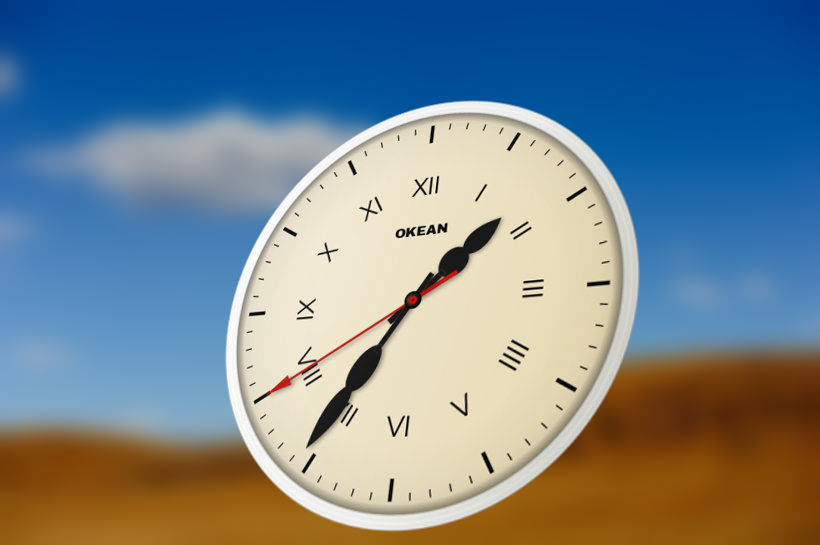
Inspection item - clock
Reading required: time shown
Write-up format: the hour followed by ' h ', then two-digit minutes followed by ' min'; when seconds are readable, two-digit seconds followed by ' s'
1 h 35 min 40 s
